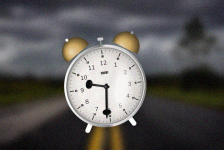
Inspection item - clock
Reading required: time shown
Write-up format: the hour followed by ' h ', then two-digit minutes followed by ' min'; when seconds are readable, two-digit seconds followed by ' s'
9 h 31 min
